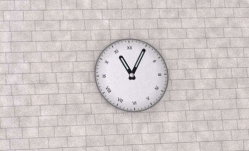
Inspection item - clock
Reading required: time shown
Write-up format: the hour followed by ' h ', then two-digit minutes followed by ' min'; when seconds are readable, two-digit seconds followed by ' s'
11 h 05 min
